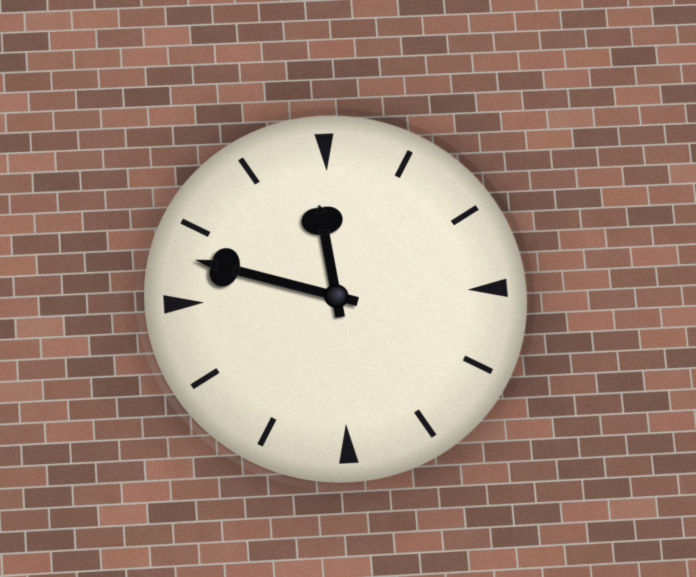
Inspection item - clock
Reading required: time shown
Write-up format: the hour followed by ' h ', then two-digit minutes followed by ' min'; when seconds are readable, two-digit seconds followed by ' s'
11 h 48 min
